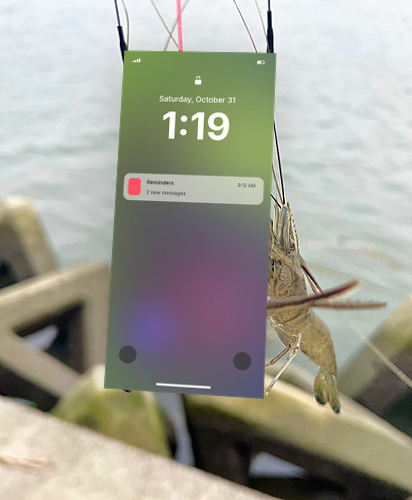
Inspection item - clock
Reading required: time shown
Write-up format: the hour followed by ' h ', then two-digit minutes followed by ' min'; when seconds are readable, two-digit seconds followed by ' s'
1 h 19 min
